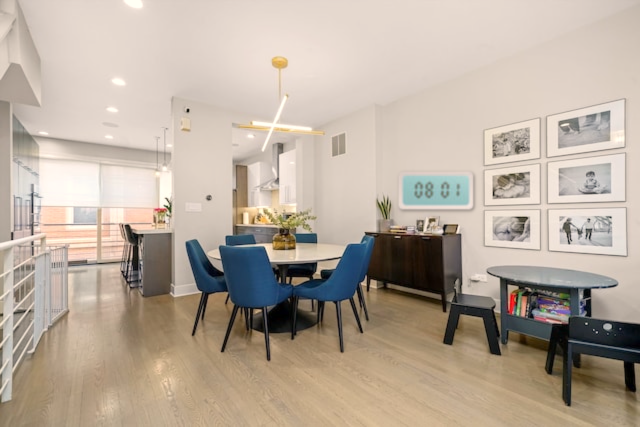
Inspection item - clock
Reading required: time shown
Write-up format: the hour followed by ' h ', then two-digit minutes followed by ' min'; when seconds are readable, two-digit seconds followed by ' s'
8 h 01 min
